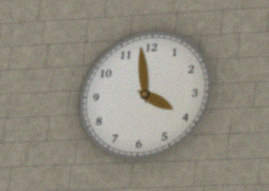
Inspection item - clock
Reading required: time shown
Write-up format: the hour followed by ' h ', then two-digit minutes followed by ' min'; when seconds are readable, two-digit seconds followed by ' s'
3 h 58 min
